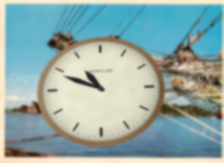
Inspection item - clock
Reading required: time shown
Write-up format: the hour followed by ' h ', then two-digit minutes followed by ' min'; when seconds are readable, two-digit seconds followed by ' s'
10 h 49 min
